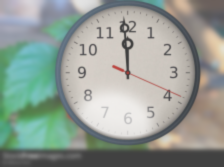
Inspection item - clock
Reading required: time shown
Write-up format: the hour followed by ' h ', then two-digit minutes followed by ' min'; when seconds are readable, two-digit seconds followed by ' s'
11 h 59 min 19 s
